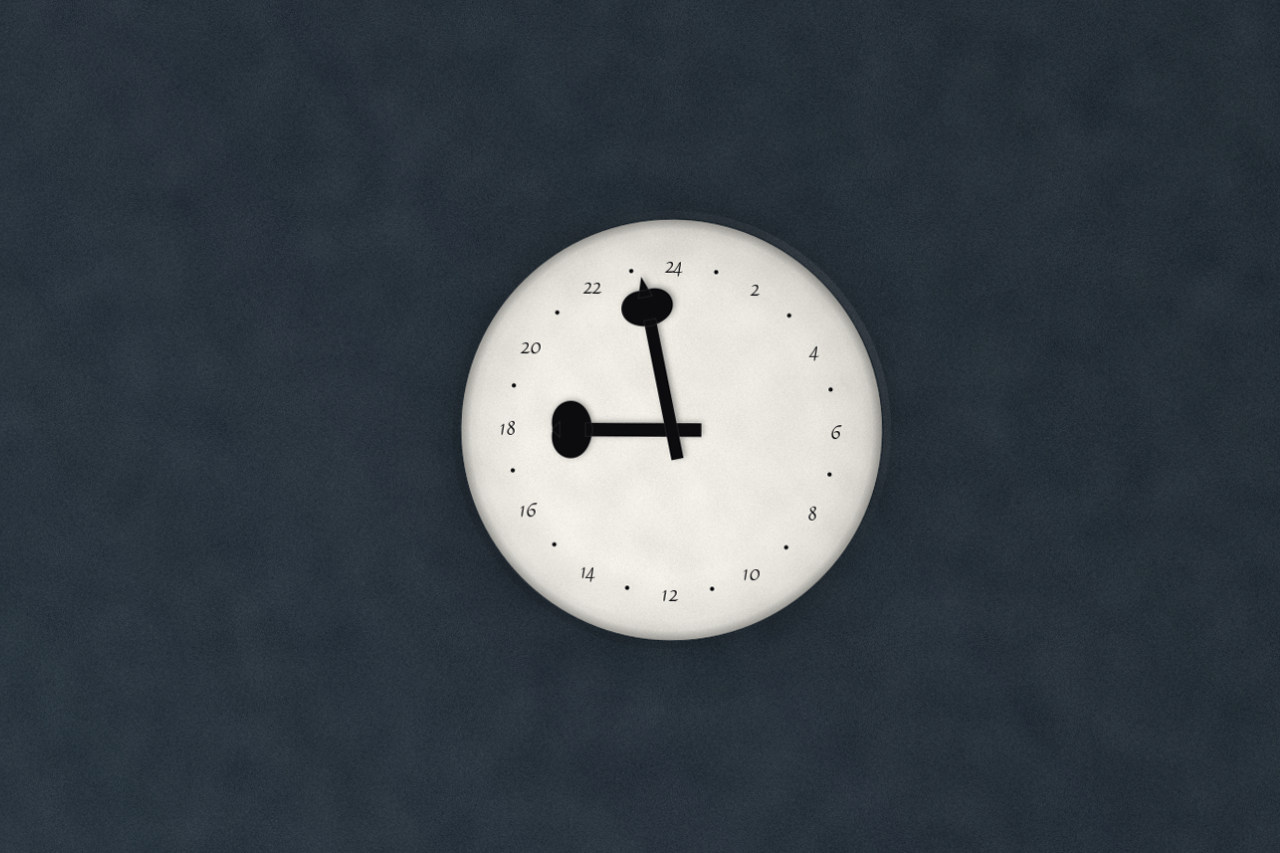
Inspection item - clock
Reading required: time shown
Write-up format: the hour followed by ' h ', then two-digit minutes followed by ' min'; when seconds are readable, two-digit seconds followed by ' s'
17 h 58 min
